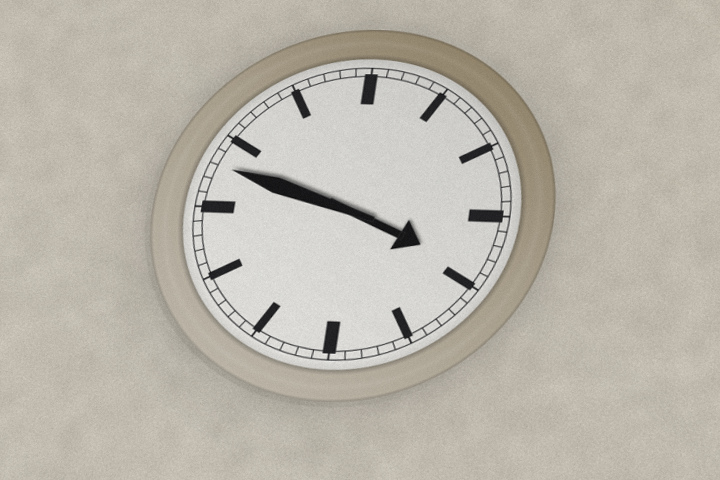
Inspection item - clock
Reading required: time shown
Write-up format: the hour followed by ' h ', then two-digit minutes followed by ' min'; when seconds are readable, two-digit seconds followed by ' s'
3 h 48 min
